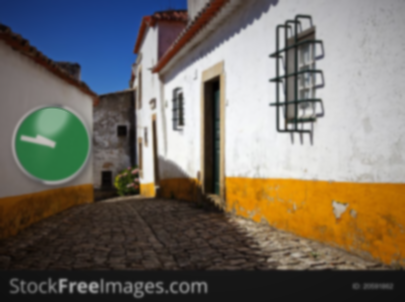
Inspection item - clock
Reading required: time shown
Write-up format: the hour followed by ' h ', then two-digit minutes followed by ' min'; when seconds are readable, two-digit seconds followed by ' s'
9 h 47 min
